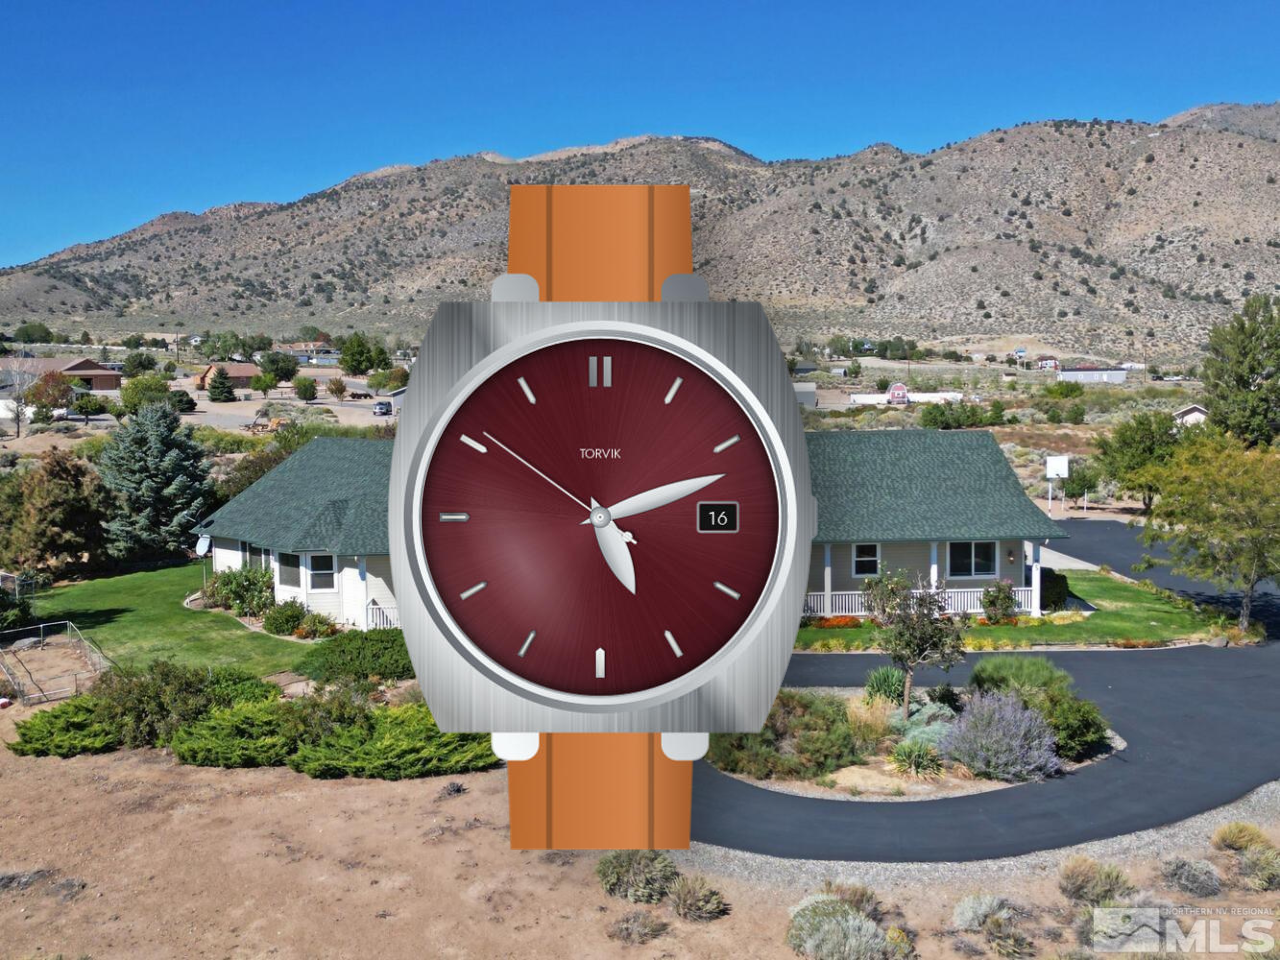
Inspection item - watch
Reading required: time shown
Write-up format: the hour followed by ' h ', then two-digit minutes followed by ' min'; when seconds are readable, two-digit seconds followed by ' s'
5 h 11 min 51 s
